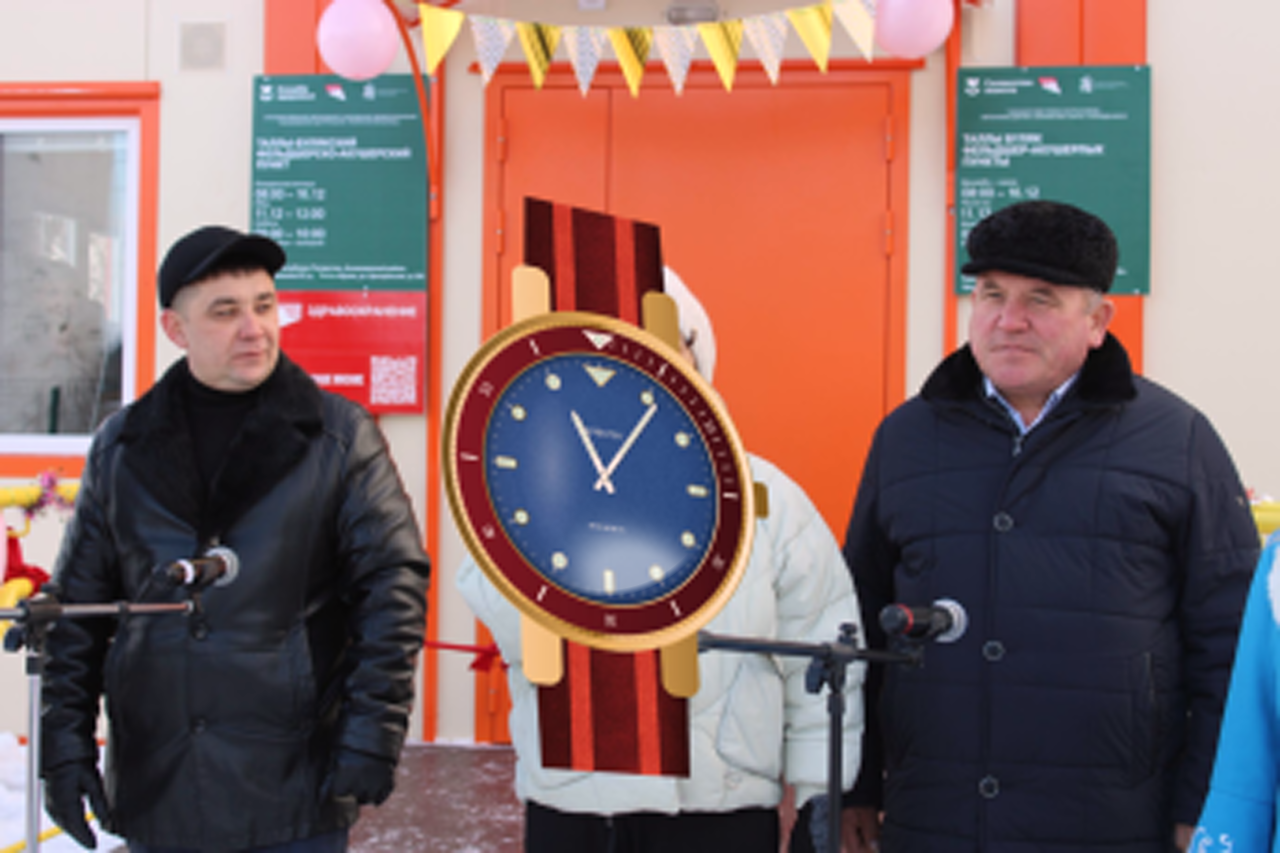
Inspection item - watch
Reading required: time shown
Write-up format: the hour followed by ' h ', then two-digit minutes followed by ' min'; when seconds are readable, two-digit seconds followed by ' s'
11 h 06 min
